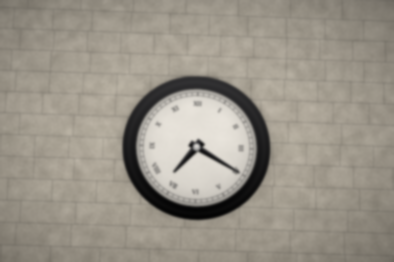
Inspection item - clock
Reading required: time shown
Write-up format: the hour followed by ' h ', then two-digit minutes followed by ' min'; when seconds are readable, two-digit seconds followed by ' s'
7 h 20 min
